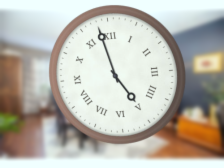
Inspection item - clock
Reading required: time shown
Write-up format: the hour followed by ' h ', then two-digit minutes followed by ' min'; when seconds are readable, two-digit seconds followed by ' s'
4 h 58 min
